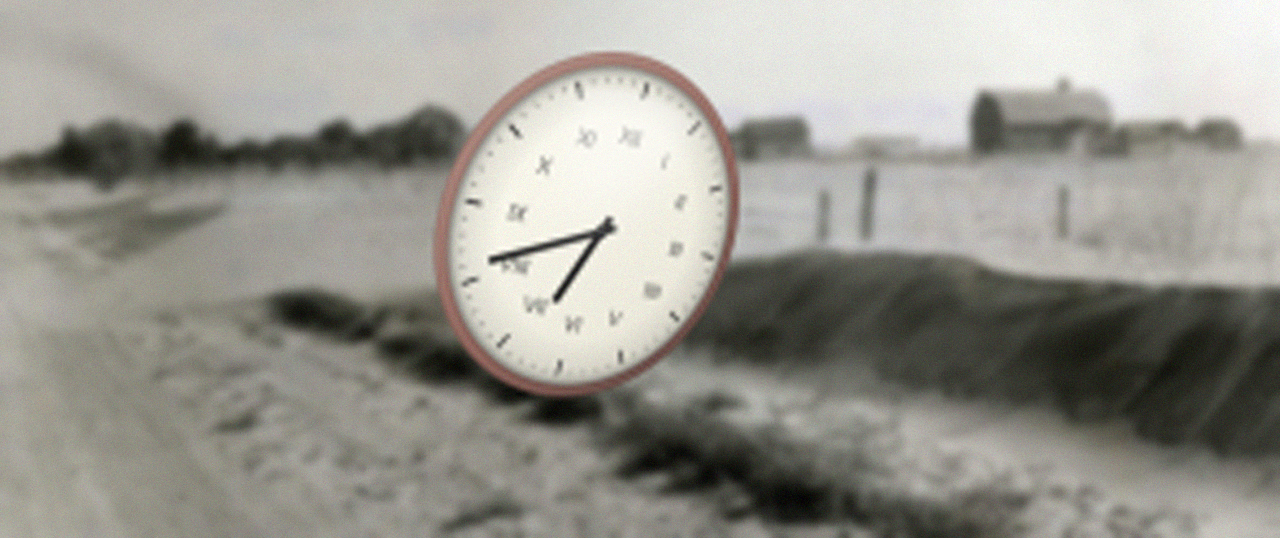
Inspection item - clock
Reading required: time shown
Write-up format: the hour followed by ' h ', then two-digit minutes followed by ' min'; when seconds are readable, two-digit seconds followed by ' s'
6 h 41 min
